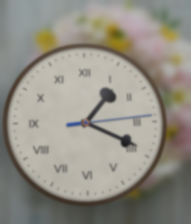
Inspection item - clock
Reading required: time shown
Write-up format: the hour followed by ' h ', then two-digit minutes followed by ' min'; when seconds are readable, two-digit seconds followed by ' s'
1 h 19 min 14 s
